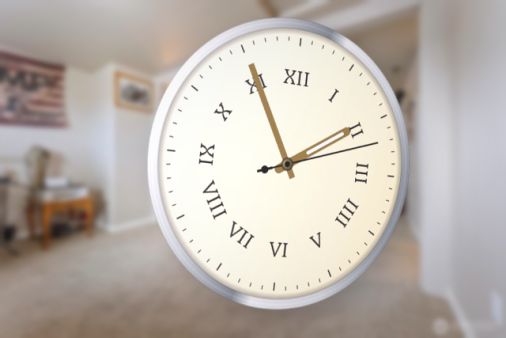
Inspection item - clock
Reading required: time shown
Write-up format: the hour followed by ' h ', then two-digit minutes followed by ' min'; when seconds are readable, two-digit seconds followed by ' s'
1 h 55 min 12 s
